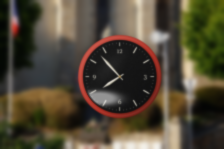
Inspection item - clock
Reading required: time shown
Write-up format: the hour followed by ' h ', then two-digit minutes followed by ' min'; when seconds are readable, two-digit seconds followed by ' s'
7 h 53 min
